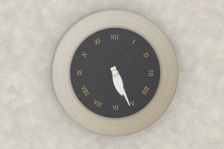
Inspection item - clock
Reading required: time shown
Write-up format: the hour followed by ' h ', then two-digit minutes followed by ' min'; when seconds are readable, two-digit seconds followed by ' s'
5 h 26 min
